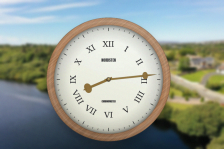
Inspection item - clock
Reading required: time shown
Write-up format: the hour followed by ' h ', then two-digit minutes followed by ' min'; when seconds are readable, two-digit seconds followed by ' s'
8 h 14 min
